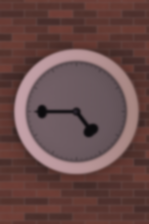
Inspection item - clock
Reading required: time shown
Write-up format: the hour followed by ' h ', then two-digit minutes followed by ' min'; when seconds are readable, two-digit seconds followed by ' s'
4 h 45 min
